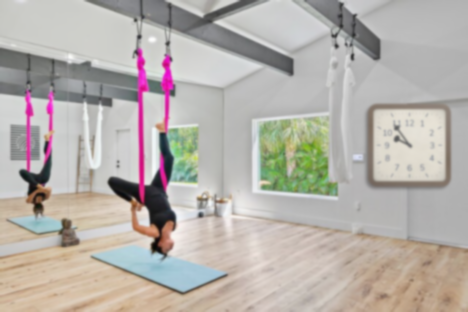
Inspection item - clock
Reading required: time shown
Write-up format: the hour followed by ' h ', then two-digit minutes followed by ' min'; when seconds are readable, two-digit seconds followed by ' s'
9 h 54 min
